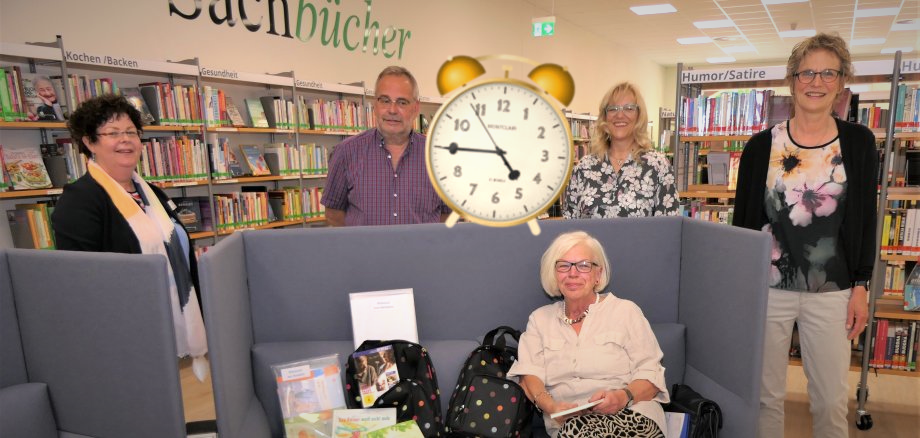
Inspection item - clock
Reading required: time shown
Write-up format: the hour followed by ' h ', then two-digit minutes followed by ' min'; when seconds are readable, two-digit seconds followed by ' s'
4 h 44 min 54 s
